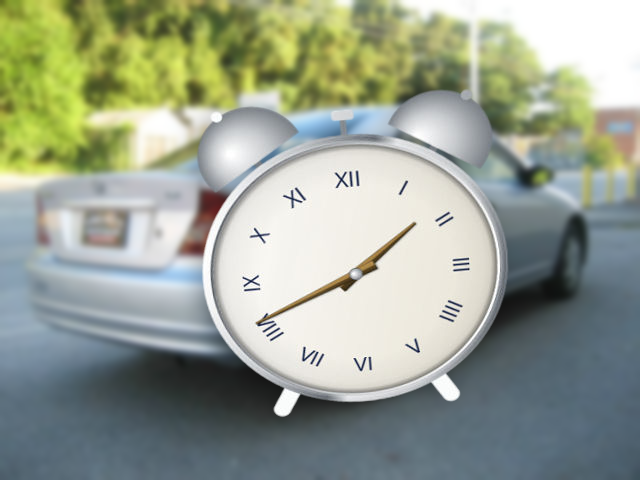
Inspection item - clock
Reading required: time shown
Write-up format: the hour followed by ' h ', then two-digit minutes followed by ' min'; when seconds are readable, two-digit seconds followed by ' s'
1 h 41 min
